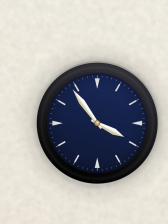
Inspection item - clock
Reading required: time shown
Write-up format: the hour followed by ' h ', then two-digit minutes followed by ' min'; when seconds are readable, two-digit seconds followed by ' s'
3 h 54 min
